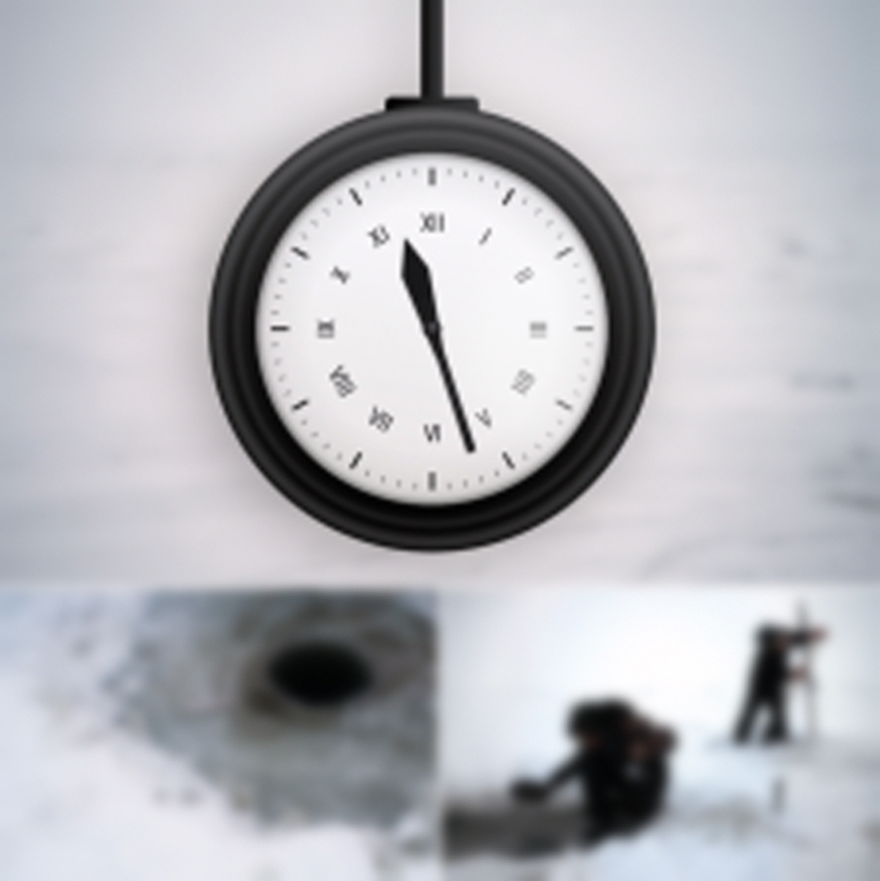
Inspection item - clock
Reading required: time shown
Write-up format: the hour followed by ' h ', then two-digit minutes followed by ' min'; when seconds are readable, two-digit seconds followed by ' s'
11 h 27 min
